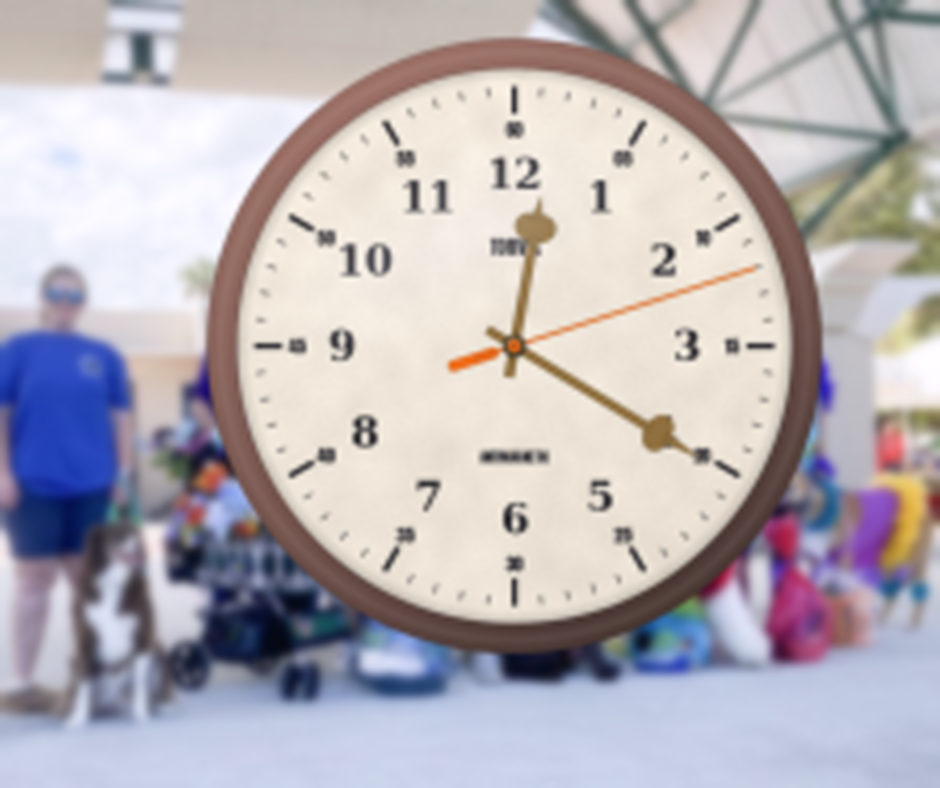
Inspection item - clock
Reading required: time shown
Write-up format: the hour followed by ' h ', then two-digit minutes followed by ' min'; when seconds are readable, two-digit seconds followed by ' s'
12 h 20 min 12 s
